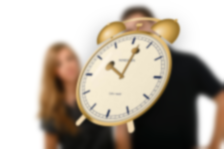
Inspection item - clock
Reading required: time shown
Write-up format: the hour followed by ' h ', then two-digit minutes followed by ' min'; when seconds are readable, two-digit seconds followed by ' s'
10 h 02 min
